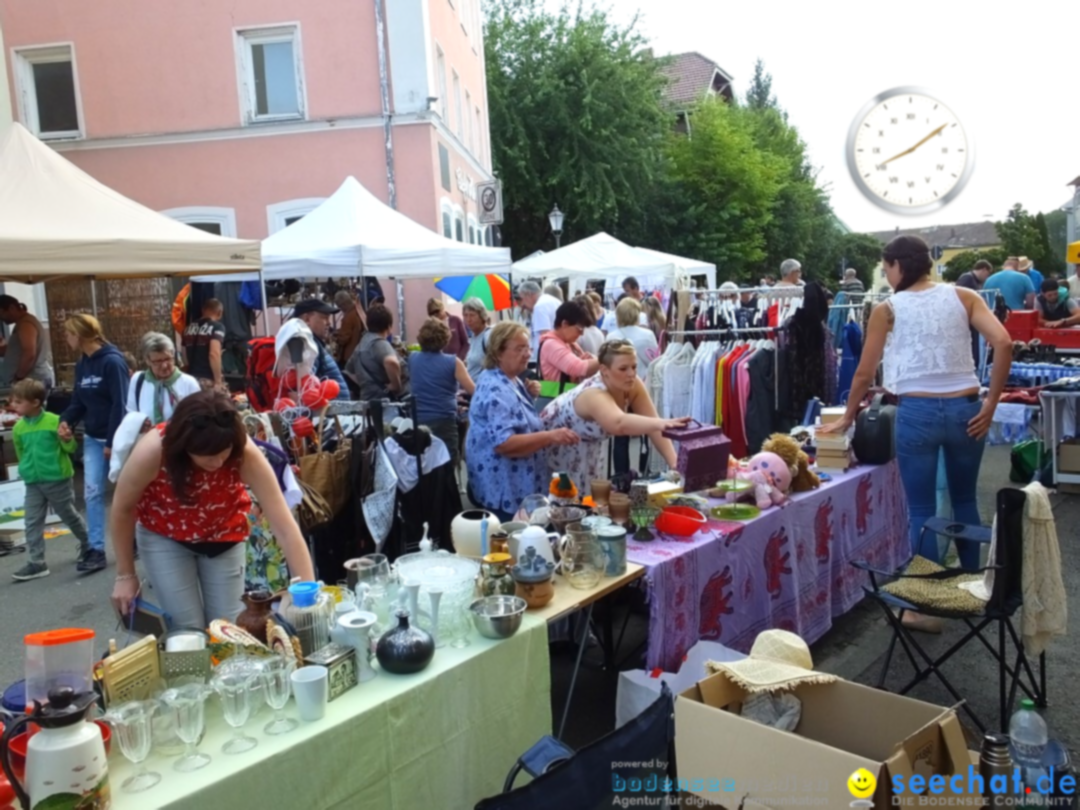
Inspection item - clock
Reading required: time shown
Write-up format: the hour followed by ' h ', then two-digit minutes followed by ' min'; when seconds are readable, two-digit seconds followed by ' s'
8 h 09 min
